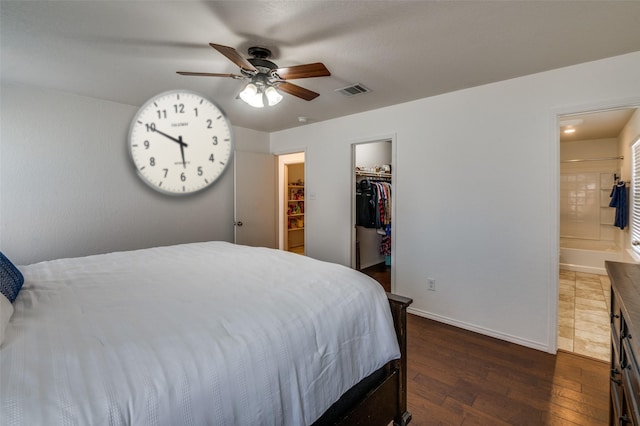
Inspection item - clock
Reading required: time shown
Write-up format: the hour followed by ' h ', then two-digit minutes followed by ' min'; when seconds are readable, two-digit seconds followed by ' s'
5 h 50 min
